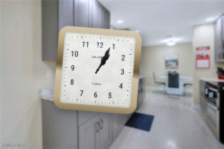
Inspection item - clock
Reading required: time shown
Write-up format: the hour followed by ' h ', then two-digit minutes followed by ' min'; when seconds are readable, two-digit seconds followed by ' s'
1 h 04 min
